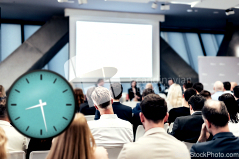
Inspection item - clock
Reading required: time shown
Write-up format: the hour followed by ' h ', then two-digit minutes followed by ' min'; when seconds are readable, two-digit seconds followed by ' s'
8 h 28 min
